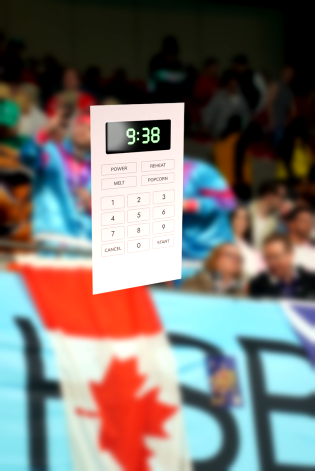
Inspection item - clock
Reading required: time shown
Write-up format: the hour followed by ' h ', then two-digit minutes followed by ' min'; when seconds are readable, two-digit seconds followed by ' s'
9 h 38 min
